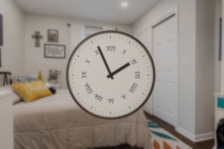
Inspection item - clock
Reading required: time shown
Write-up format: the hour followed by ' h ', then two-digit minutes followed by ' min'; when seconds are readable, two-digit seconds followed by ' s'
1 h 56 min
